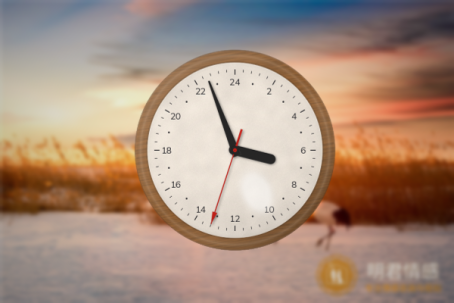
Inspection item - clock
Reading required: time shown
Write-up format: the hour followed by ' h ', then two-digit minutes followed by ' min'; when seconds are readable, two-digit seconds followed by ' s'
6 h 56 min 33 s
